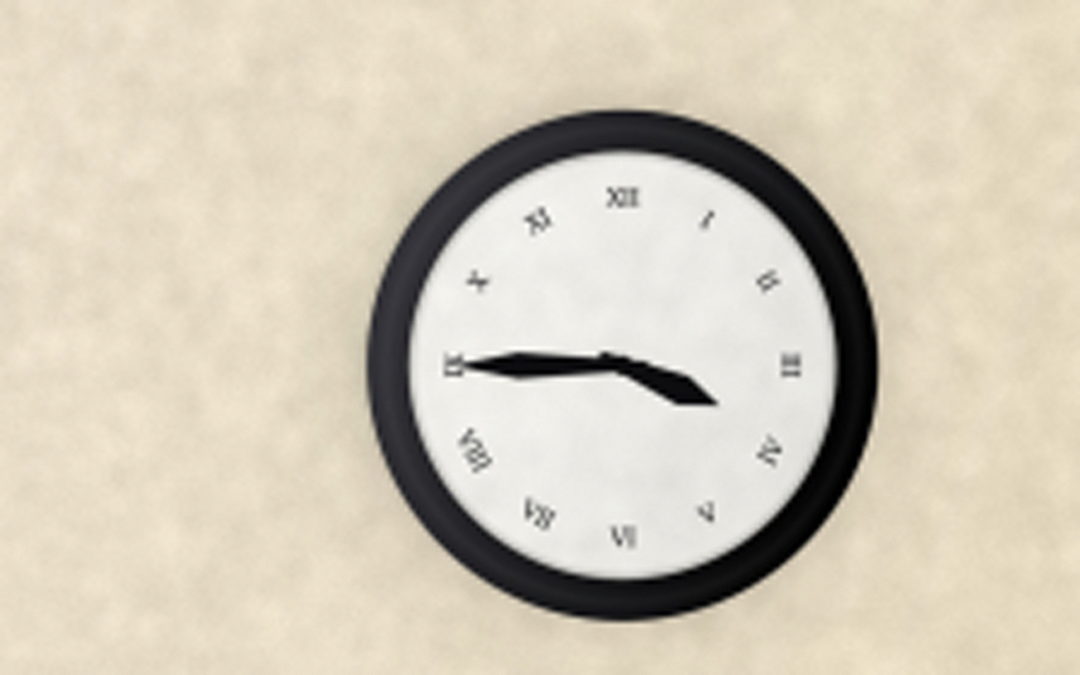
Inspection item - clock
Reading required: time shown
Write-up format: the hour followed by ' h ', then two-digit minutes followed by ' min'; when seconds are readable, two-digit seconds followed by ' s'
3 h 45 min
